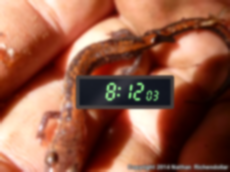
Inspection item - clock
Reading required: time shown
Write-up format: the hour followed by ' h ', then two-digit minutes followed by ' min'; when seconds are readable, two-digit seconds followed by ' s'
8 h 12 min
